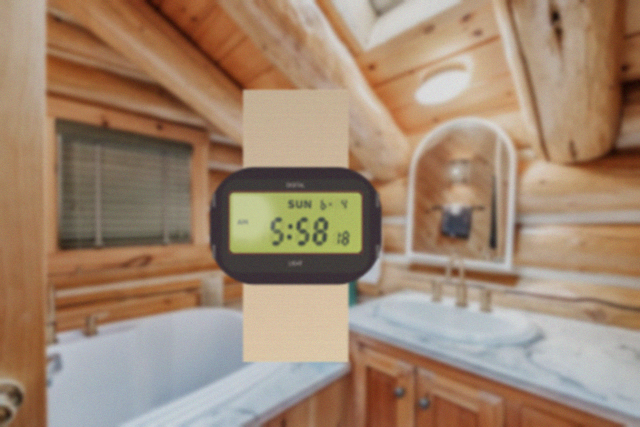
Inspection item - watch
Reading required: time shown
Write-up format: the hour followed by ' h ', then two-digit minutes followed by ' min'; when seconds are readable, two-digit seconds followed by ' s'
5 h 58 min 18 s
